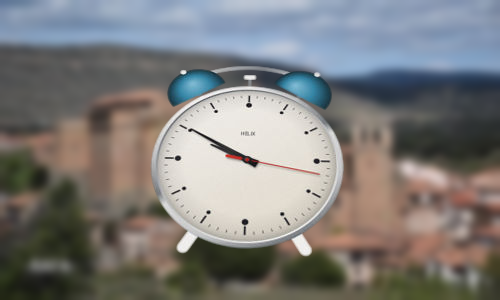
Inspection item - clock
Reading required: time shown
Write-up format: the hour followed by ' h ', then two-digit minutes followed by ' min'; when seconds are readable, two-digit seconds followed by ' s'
9 h 50 min 17 s
